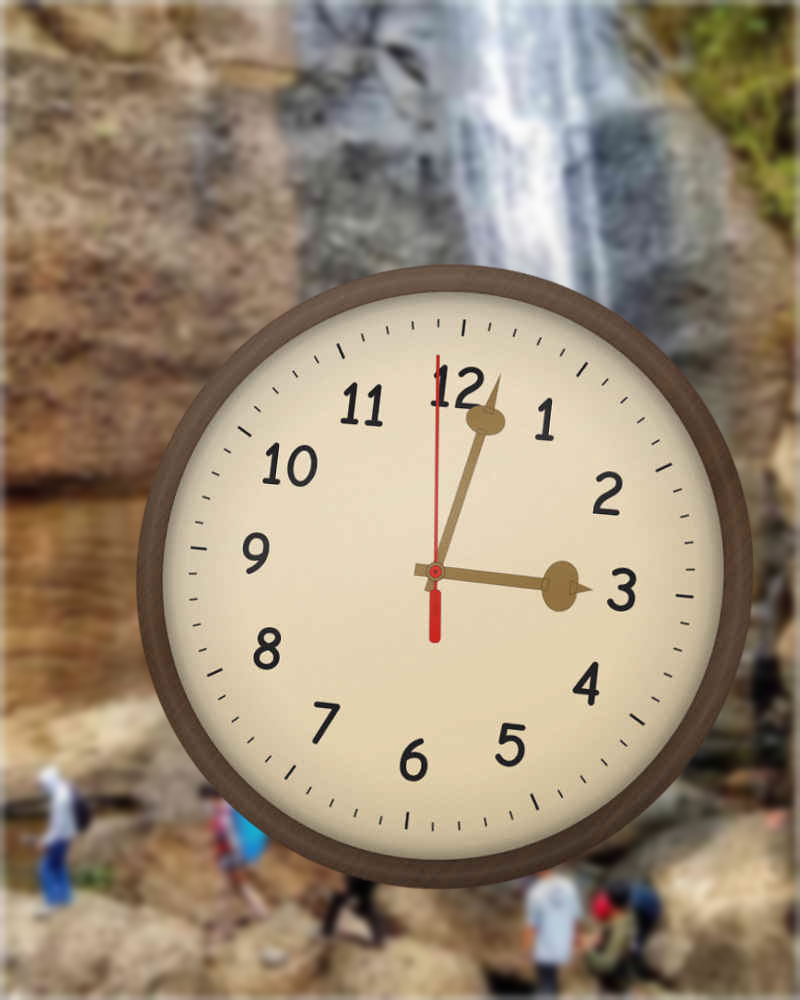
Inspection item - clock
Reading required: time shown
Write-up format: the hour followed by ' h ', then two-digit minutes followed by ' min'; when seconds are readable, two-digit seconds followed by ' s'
3 h 01 min 59 s
